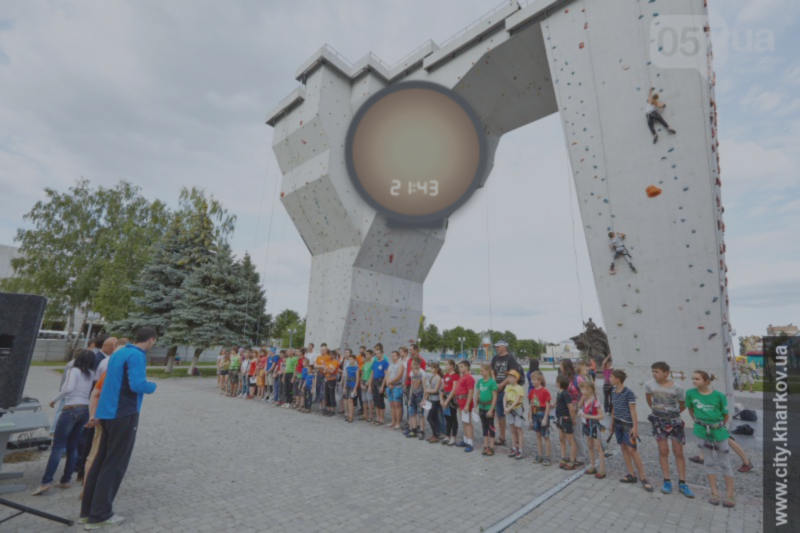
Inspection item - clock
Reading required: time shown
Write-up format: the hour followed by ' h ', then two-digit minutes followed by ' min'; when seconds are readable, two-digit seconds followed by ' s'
21 h 43 min
